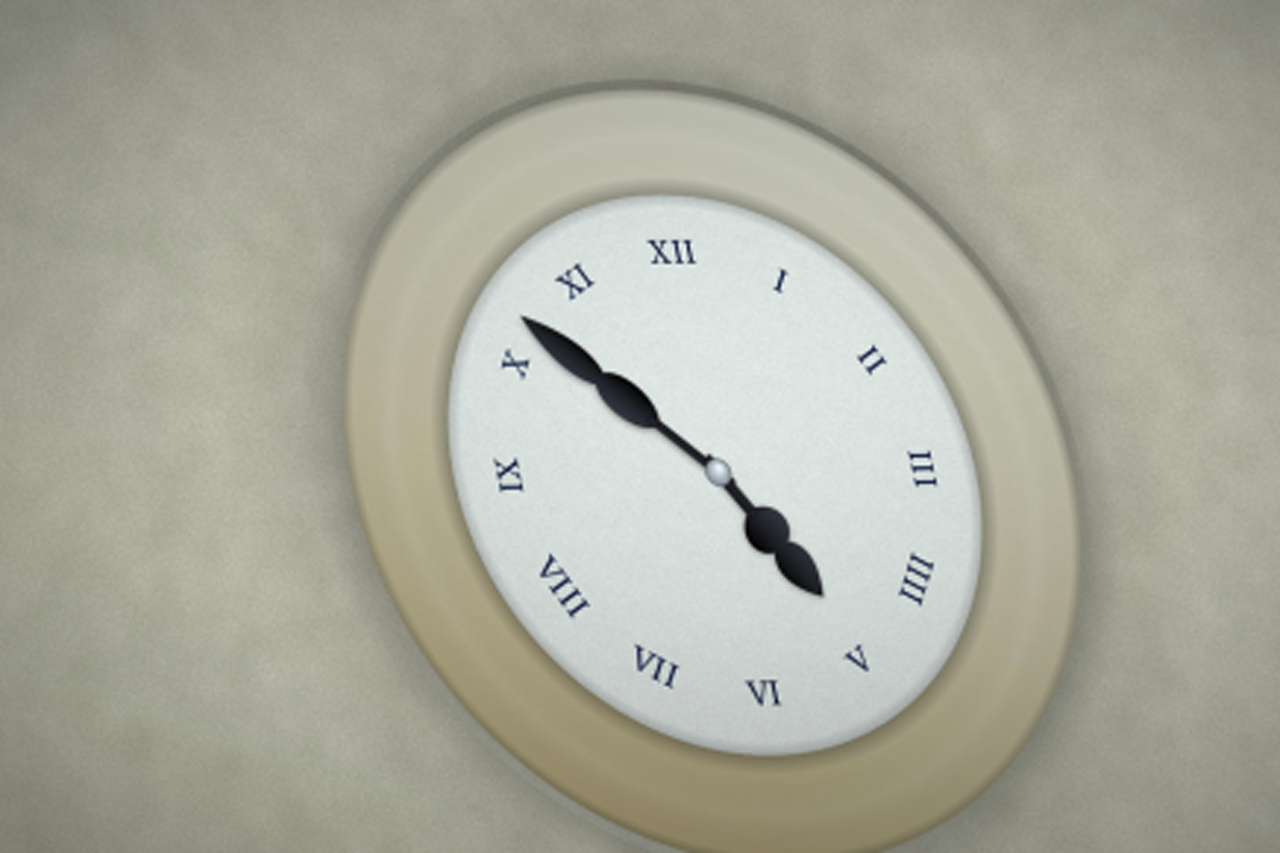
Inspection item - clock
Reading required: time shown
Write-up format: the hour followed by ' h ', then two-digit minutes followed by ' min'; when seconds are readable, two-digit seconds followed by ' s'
4 h 52 min
